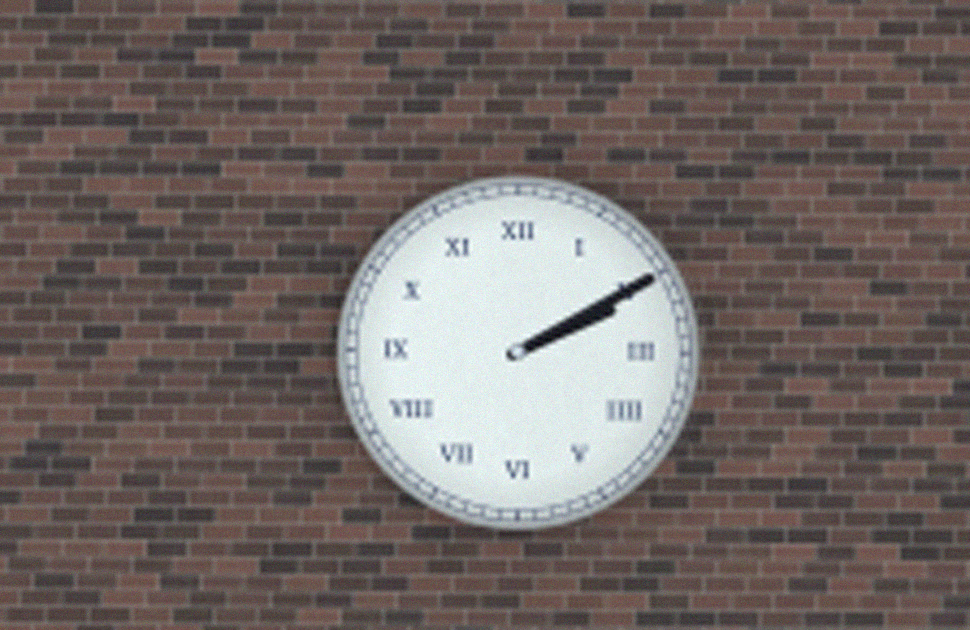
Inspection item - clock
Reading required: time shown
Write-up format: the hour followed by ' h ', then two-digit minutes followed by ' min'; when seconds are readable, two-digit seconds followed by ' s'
2 h 10 min
